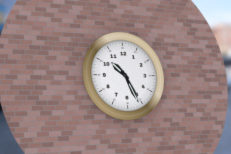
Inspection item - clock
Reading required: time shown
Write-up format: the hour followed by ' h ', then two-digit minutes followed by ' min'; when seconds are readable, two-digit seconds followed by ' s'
10 h 26 min
